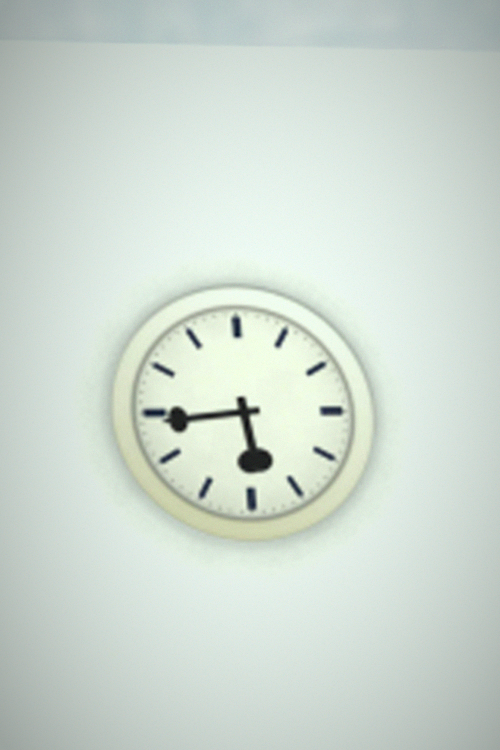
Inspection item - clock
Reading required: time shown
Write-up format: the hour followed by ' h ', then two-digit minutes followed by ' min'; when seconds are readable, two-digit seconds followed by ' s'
5 h 44 min
